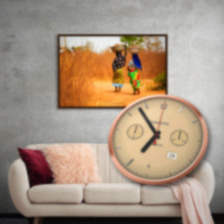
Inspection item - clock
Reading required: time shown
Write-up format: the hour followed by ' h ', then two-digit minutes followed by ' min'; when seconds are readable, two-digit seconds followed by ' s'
6 h 53 min
